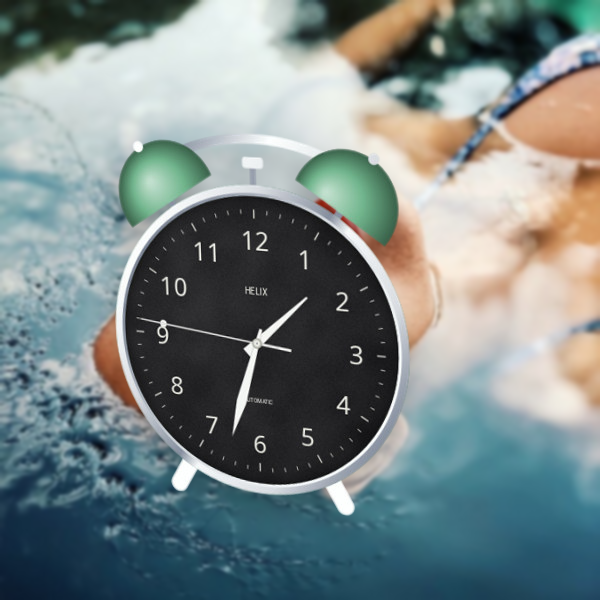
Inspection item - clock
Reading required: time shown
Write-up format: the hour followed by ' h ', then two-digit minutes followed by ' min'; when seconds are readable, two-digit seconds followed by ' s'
1 h 32 min 46 s
